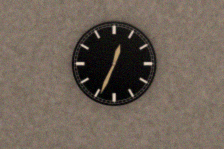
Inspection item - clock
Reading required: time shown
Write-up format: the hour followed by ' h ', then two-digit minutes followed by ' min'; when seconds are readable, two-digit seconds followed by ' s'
12 h 34 min
